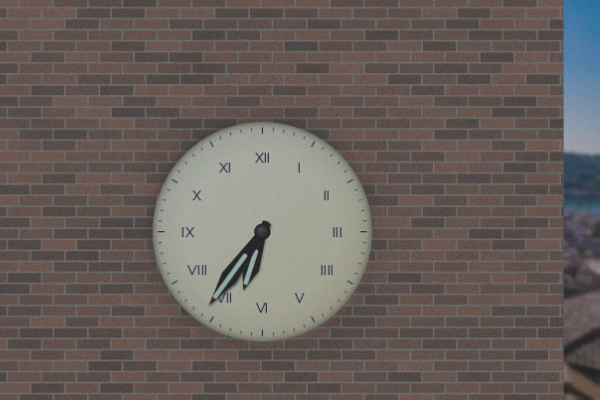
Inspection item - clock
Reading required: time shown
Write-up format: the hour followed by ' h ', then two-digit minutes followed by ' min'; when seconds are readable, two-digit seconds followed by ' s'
6 h 36 min
